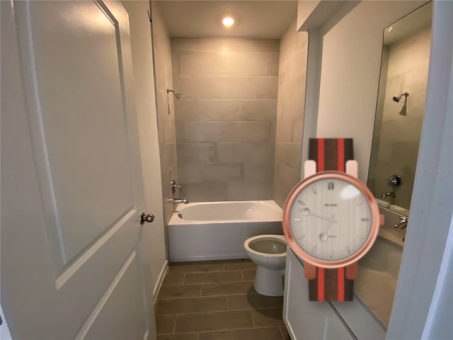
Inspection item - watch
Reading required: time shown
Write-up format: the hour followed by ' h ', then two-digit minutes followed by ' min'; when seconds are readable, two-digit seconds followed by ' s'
6 h 48 min
